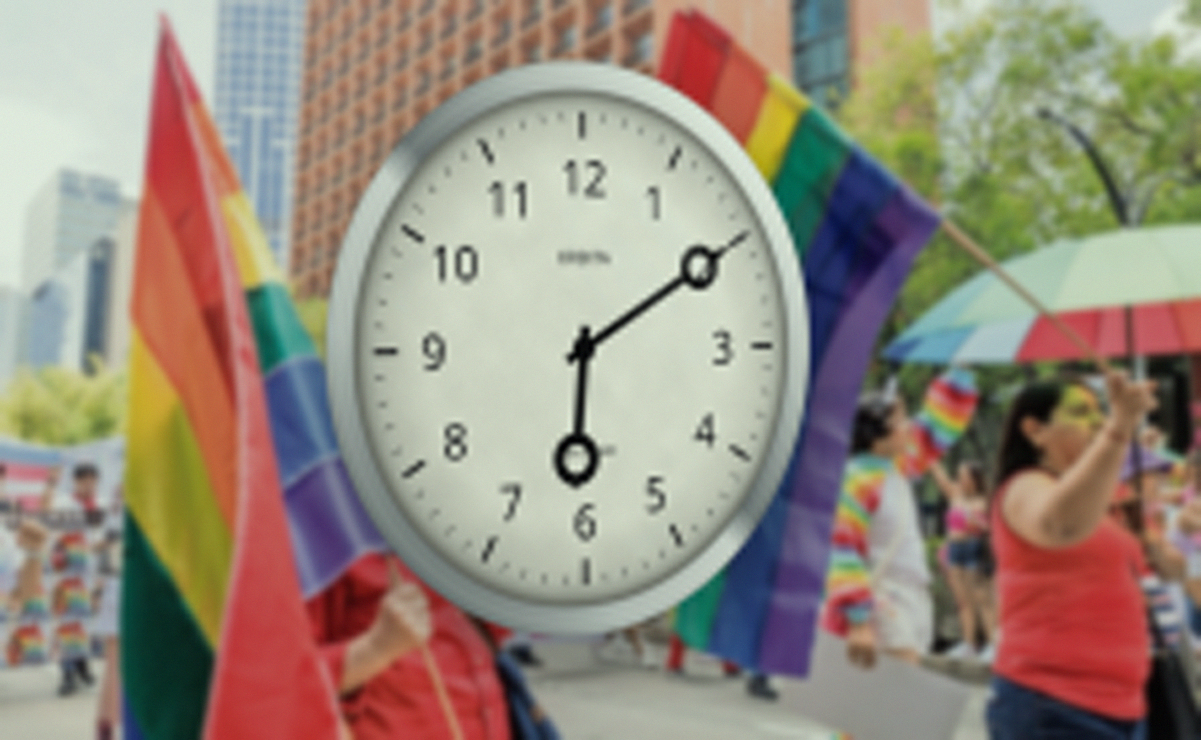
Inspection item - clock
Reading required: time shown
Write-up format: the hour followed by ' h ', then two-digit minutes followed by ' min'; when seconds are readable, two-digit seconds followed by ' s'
6 h 10 min
